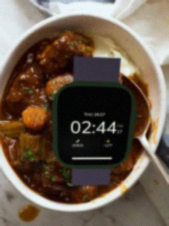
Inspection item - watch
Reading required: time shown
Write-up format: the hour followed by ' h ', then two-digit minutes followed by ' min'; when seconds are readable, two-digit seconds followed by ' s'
2 h 44 min
